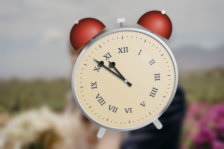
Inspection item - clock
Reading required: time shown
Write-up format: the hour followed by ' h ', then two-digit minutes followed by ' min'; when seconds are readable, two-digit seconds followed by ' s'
10 h 52 min
